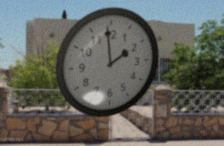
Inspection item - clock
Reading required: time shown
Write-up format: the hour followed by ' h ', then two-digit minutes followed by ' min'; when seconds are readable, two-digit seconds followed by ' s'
1 h 59 min
